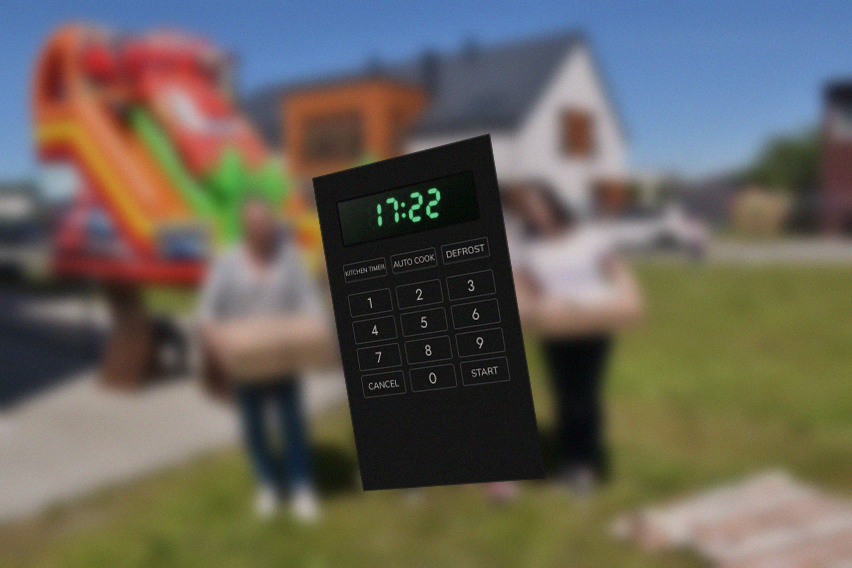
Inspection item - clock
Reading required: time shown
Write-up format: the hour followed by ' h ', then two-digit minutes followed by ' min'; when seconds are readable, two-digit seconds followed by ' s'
17 h 22 min
